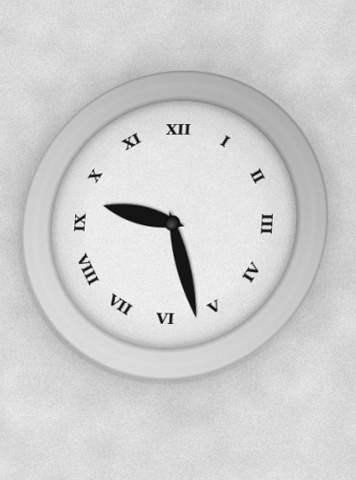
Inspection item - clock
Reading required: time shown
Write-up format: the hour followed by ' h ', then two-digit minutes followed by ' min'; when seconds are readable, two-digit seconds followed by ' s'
9 h 27 min
